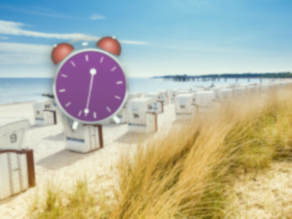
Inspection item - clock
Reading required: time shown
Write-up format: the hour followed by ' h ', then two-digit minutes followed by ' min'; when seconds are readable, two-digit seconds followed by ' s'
12 h 33 min
